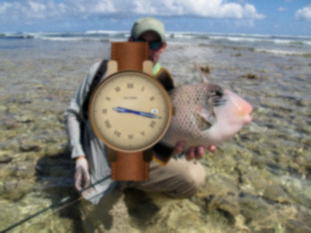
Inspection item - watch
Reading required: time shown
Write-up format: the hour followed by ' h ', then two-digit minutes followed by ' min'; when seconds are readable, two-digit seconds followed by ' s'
9 h 17 min
